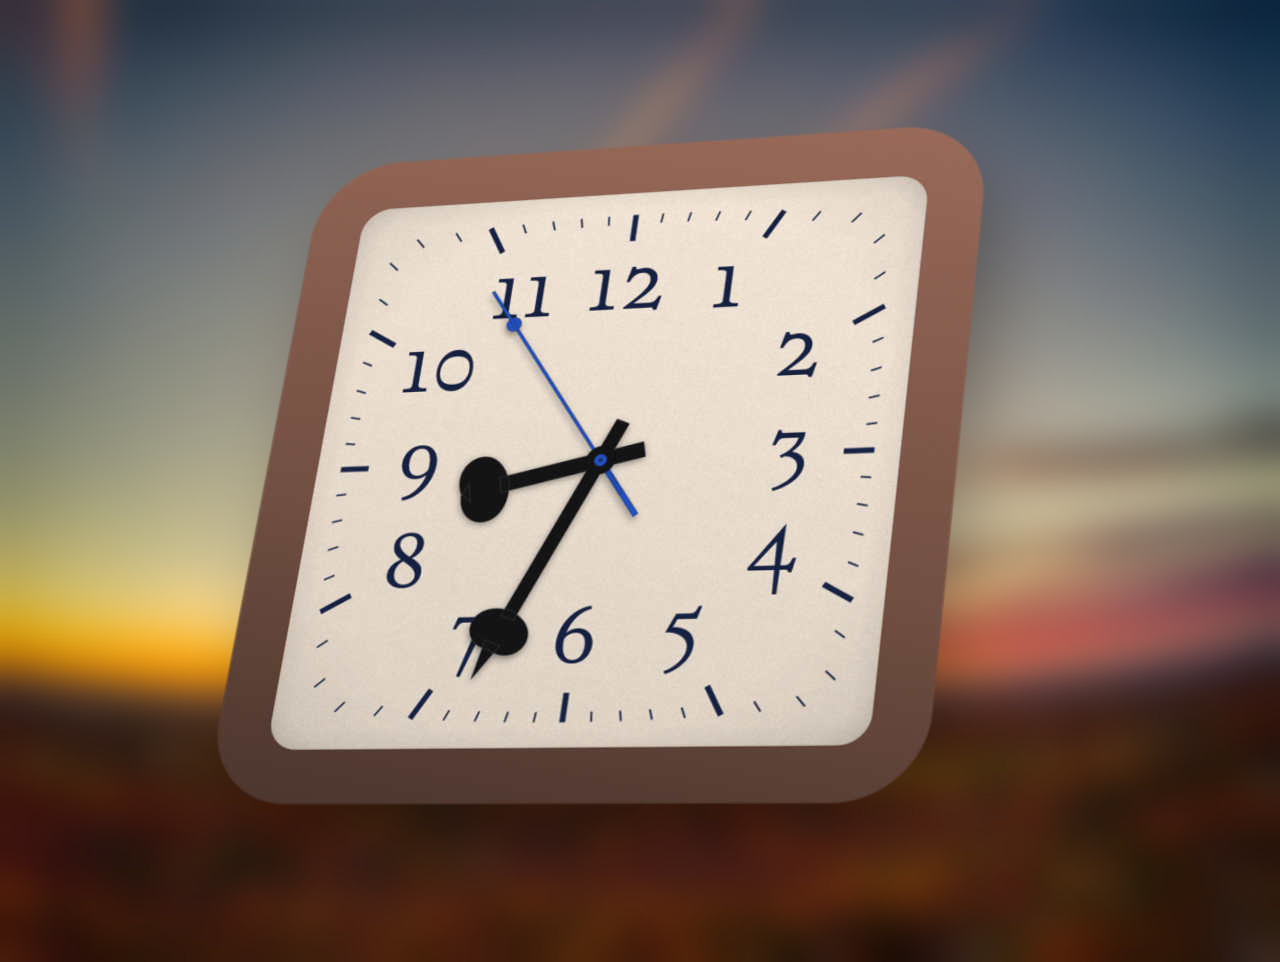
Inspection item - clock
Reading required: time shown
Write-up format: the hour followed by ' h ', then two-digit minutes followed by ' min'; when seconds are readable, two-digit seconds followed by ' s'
8 h 33 min 54 s
